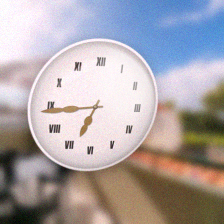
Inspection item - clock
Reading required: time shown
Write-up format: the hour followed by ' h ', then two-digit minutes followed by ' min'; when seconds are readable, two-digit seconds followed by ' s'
6 h 44 min
